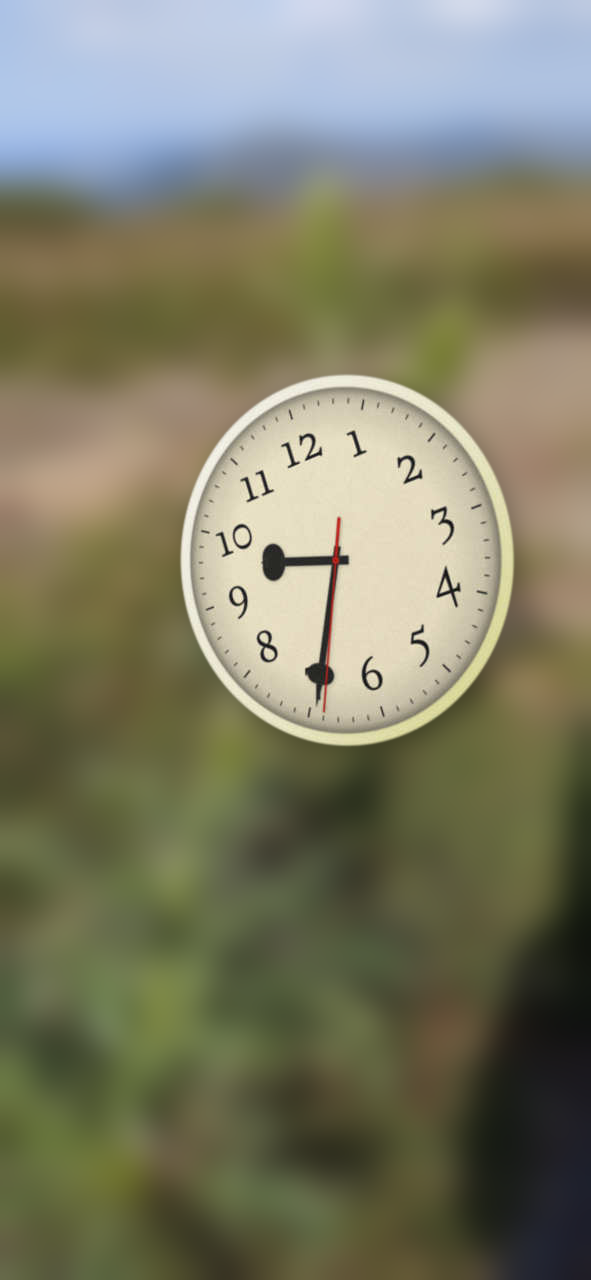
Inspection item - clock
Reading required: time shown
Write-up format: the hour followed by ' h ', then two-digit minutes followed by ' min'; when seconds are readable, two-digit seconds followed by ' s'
9 h 34 min 34 s
